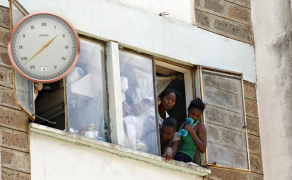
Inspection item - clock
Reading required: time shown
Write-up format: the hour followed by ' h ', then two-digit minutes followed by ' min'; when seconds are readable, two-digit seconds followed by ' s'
1 h 38 min
